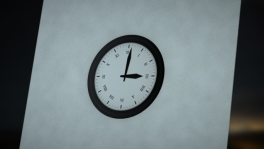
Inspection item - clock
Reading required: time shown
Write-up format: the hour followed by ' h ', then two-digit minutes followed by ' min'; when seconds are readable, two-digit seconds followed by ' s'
3 h 01 min
